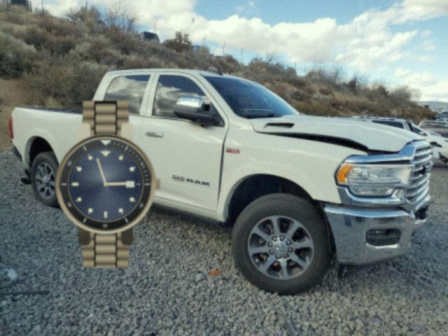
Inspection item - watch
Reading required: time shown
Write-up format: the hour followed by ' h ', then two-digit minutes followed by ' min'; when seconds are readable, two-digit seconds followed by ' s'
2 h 57 min
